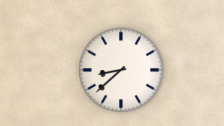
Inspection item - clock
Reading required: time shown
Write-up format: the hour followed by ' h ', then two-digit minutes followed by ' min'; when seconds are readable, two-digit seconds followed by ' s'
8 h 38 min
